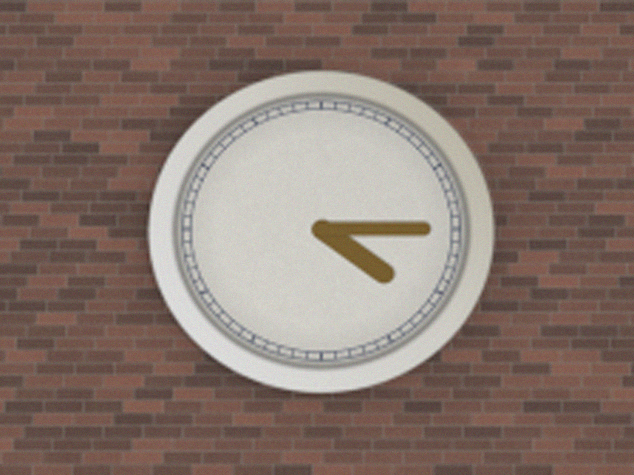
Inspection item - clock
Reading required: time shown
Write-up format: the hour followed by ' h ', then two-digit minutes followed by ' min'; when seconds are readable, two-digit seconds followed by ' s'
4 h 15 min
